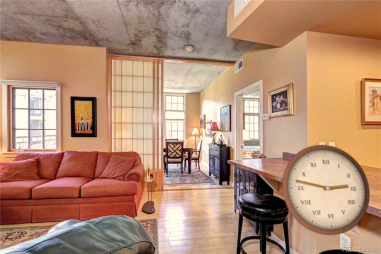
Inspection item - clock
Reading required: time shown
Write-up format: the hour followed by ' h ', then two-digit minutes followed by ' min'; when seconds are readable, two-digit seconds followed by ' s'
2 h 47 min
